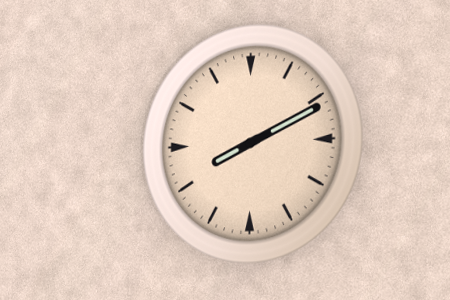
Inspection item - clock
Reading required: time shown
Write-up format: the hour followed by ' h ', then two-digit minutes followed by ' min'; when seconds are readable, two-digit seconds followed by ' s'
8 h 11 min
